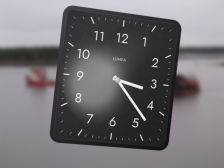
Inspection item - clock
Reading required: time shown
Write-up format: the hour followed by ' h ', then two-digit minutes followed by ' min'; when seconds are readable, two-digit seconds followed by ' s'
3 h 23 min
